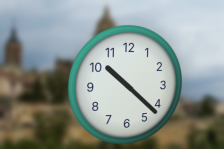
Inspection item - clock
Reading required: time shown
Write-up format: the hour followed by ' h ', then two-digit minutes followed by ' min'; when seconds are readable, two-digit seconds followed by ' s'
10 h 22 min
